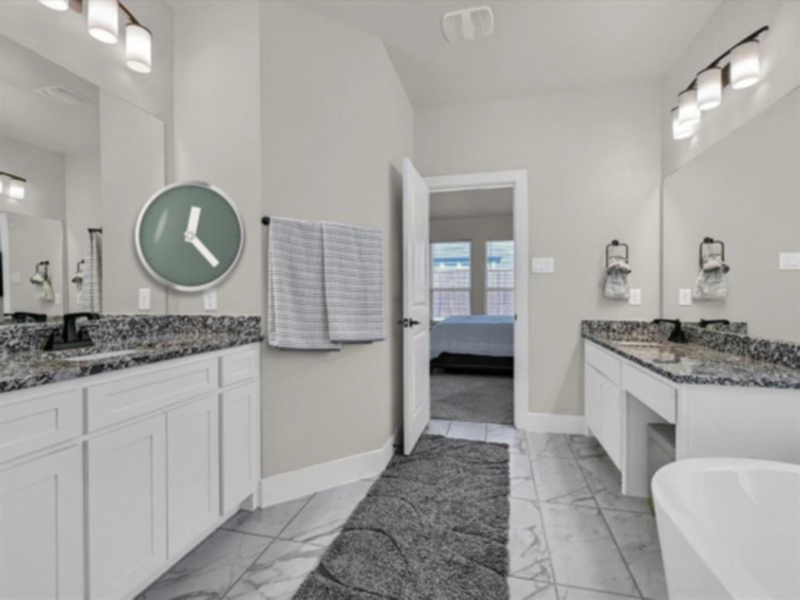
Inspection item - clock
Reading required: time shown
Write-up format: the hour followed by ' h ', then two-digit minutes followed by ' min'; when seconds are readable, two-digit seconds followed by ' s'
12 h 23 min
